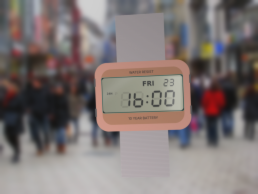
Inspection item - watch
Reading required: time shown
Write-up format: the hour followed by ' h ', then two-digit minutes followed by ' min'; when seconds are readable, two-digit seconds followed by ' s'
16 h 00 min
